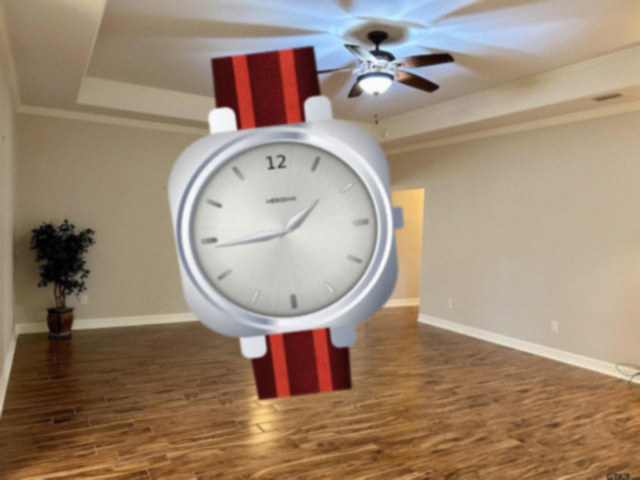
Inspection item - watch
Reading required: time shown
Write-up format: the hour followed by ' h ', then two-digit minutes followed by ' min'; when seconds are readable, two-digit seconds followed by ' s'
1 h 44 min
